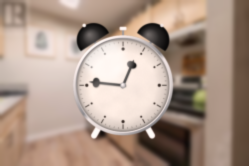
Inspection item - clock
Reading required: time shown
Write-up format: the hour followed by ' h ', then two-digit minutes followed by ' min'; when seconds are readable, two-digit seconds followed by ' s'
12 h 46 min
